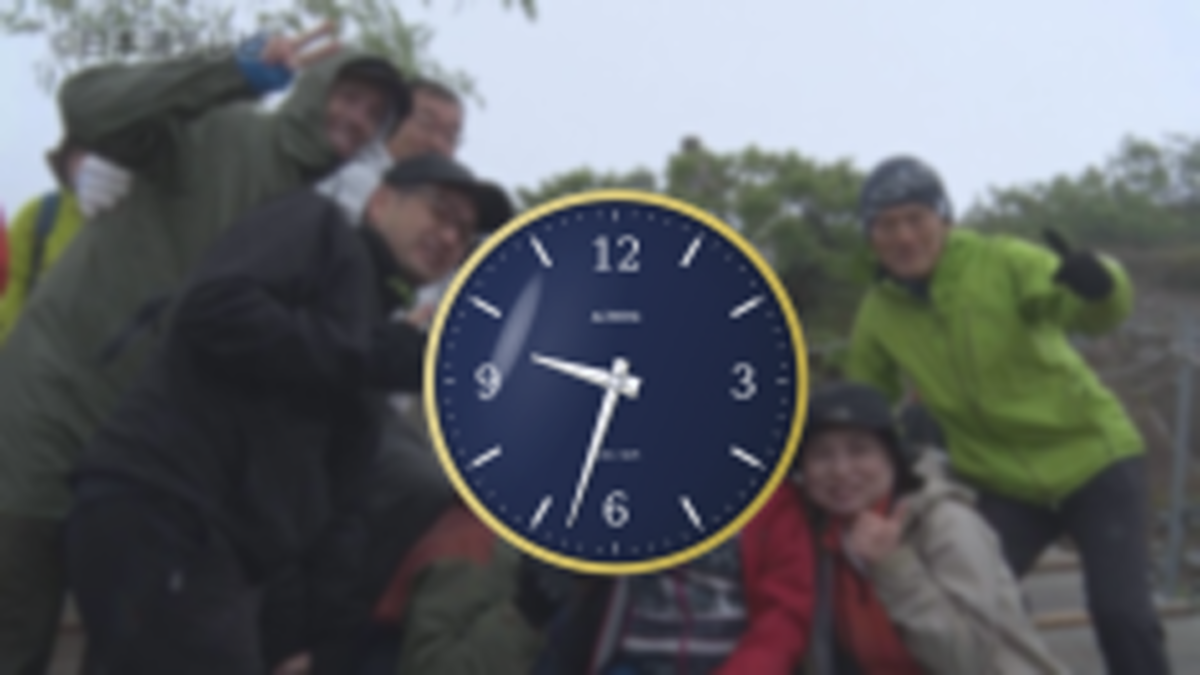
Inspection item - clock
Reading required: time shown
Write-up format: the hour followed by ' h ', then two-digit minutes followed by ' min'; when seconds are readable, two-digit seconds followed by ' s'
9 h 33 min
